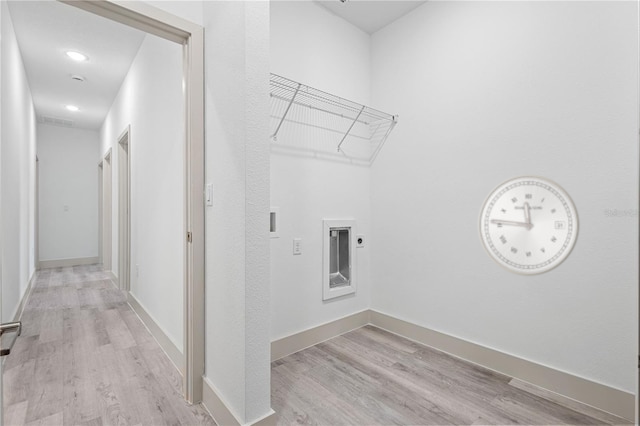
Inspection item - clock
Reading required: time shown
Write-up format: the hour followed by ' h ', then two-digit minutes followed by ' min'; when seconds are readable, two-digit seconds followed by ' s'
11 h 46 min
